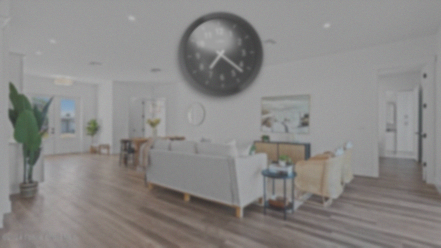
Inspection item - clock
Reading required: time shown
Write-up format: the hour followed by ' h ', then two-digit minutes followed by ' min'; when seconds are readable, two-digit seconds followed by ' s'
7 h 22 min
